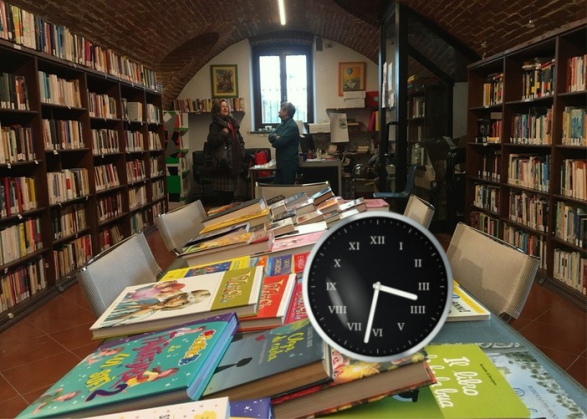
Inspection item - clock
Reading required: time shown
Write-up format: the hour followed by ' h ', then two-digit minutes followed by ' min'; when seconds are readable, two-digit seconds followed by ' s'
3 h 32 min
